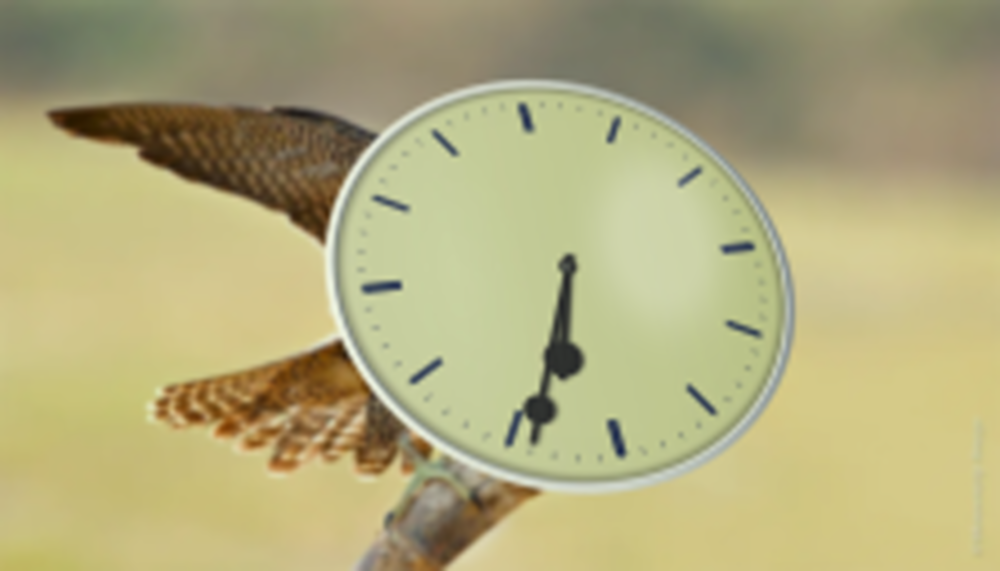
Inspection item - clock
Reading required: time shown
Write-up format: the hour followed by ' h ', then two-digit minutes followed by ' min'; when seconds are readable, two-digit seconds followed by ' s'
6 h 34 min
